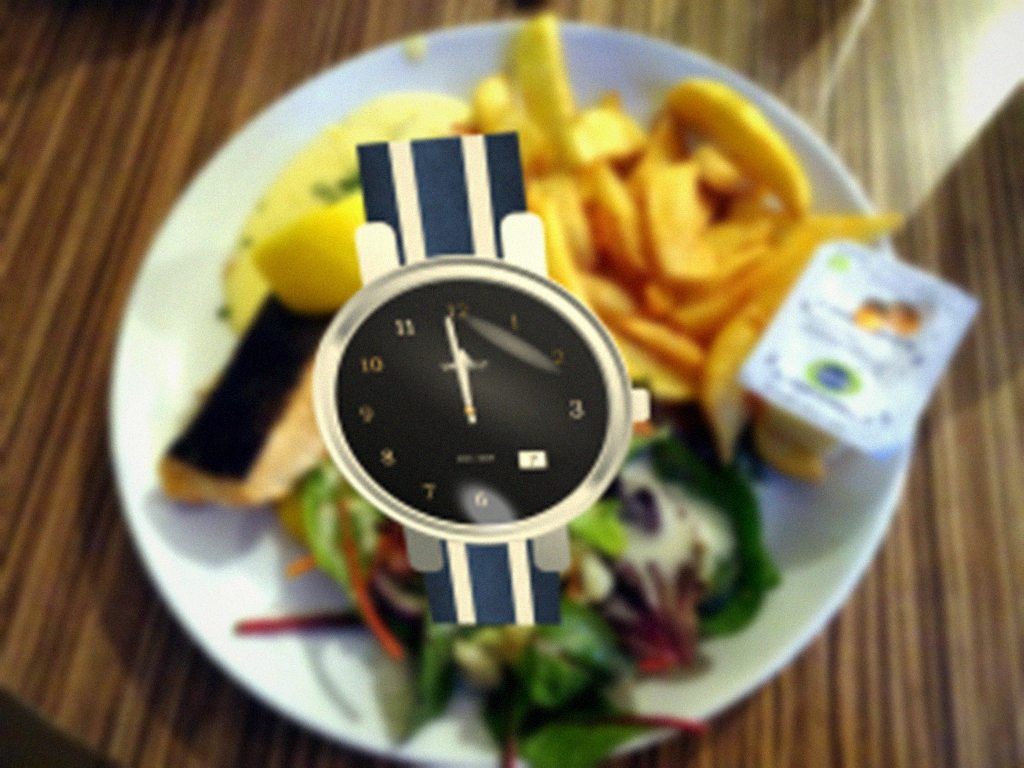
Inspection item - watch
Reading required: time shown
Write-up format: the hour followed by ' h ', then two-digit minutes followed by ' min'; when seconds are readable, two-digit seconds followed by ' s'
11 h 59 min
